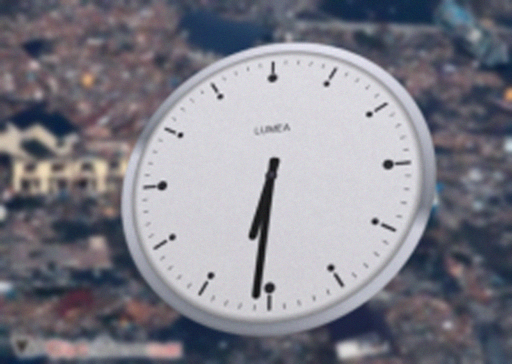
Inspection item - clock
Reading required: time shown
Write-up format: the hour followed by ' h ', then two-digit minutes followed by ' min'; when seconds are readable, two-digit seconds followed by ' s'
6 h 31 min
